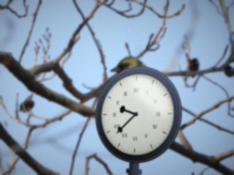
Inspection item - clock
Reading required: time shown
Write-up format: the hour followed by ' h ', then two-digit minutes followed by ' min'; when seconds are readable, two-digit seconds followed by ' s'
9 h 38 min
